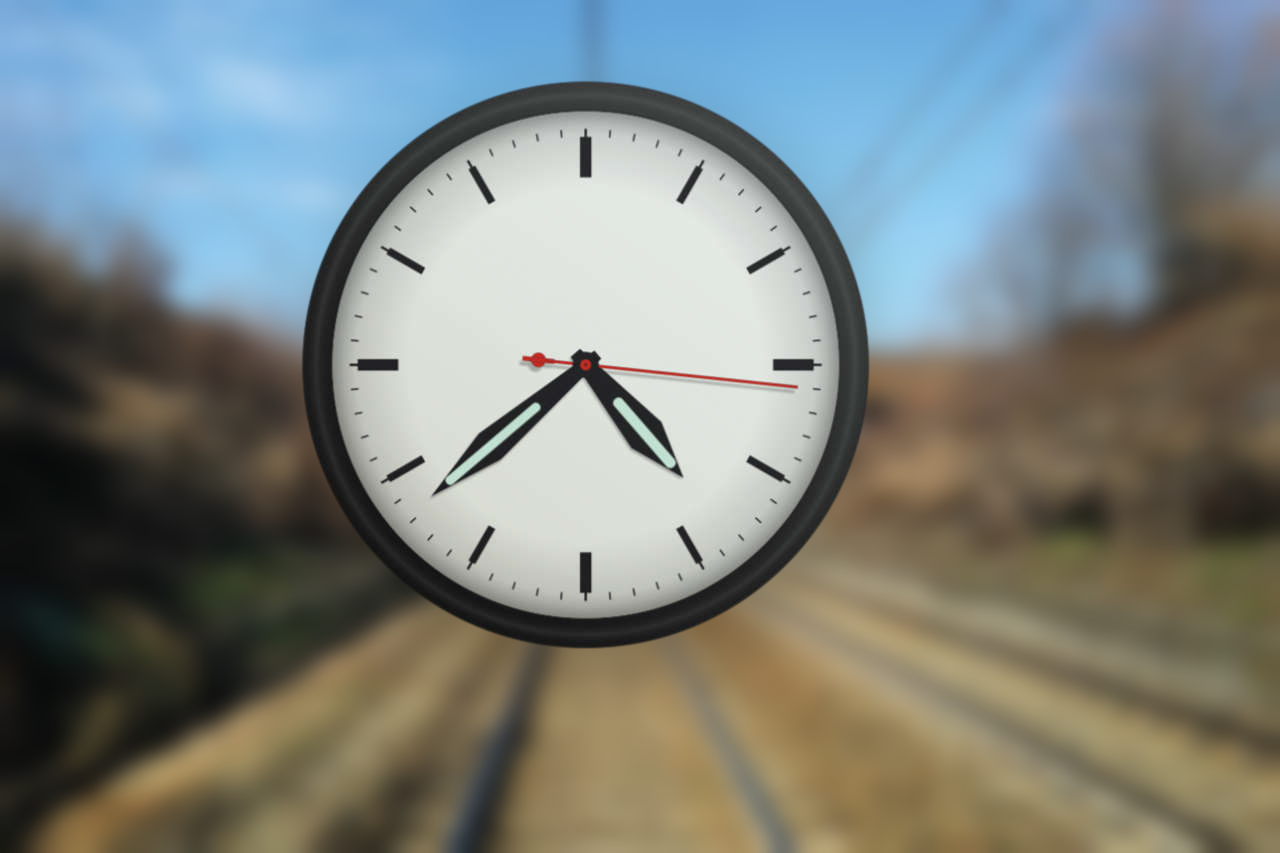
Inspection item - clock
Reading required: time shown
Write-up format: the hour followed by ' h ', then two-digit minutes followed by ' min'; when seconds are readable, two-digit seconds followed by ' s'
4 h 38 min 16 s
